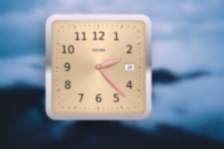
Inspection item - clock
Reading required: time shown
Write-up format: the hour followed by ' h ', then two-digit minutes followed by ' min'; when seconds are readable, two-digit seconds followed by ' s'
2 h 23 min
